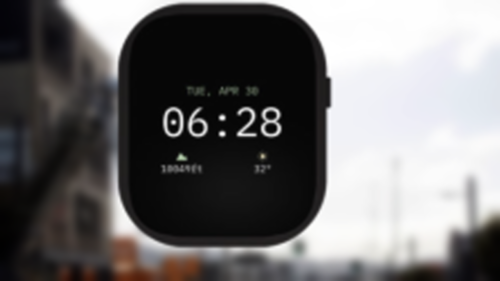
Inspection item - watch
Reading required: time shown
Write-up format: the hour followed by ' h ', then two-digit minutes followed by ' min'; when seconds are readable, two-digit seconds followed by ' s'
6 h 28 min
